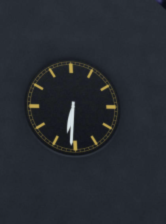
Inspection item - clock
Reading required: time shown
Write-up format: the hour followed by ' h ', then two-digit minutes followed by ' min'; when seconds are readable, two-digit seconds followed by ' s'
6 h 31 min
